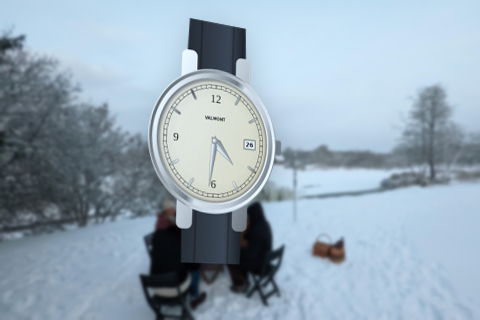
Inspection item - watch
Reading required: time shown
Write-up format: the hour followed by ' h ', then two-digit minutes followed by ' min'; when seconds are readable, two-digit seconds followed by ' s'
4 h 31 min
